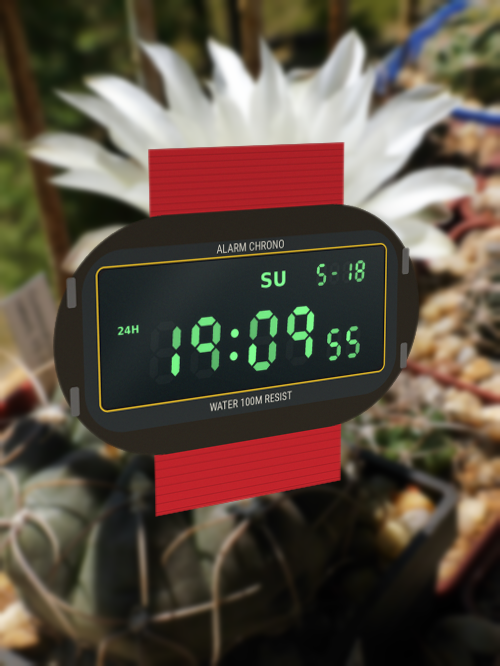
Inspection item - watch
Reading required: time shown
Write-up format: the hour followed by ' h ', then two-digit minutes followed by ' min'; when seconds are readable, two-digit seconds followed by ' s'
19 h 09 min 55 s
